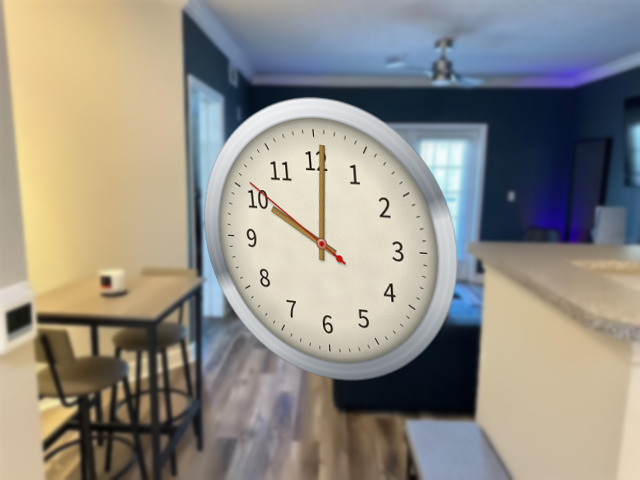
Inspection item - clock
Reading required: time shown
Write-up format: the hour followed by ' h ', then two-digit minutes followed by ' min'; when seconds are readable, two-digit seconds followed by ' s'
10 h 00 min 51 s
